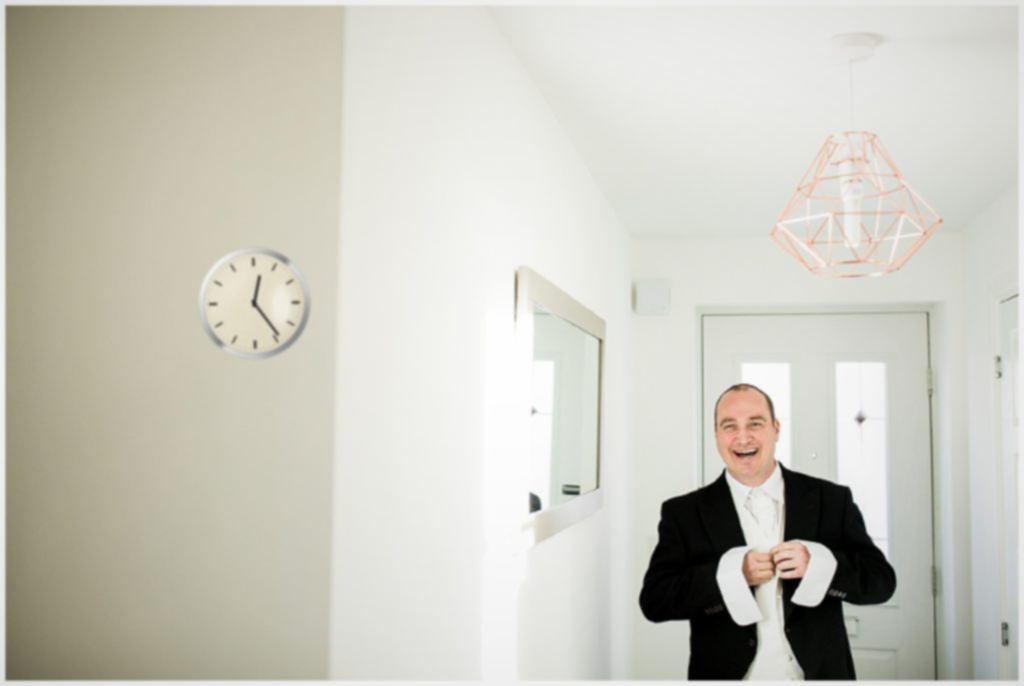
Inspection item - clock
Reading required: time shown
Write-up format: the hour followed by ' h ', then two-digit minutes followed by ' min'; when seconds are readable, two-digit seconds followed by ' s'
12 h 24 min
